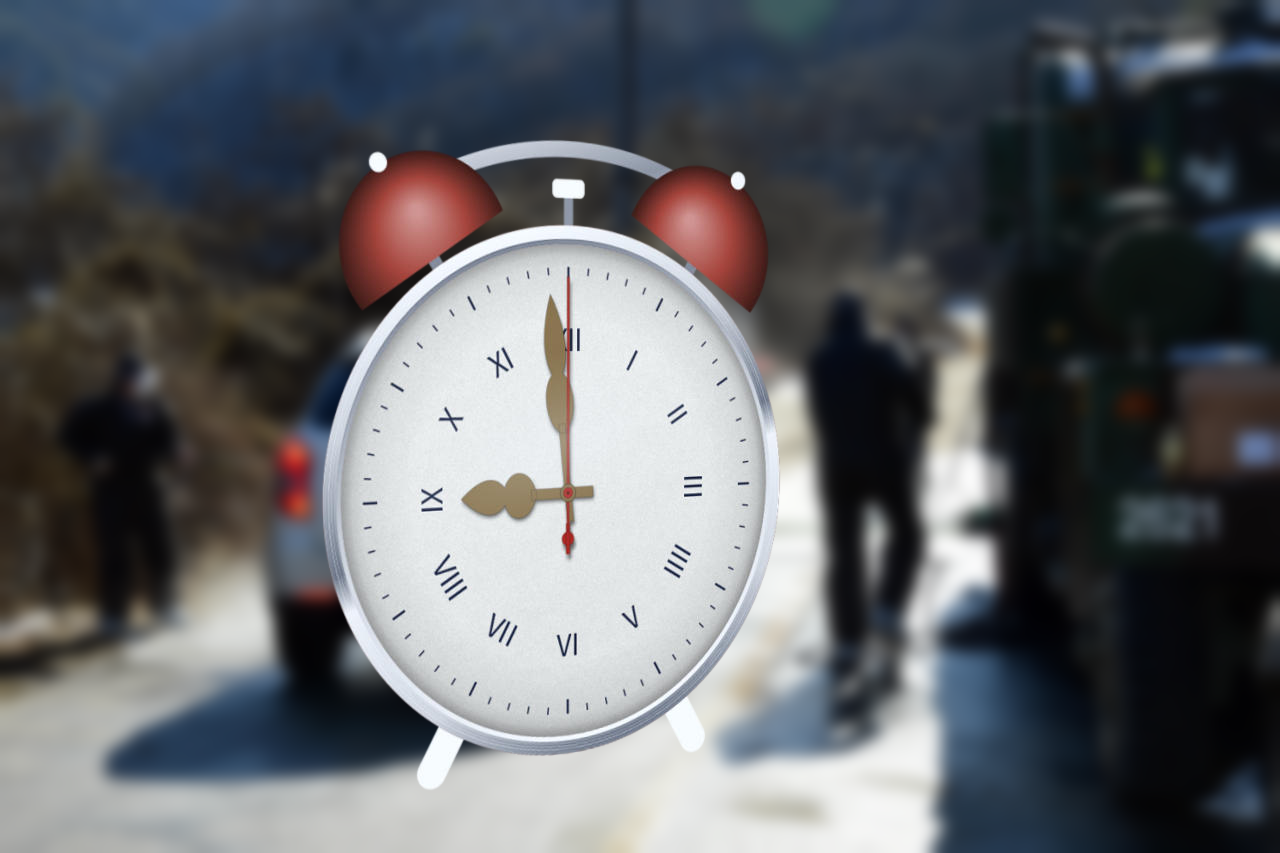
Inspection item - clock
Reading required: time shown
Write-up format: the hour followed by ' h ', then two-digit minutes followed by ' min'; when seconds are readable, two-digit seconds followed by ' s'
8 h 59 min 00 s
